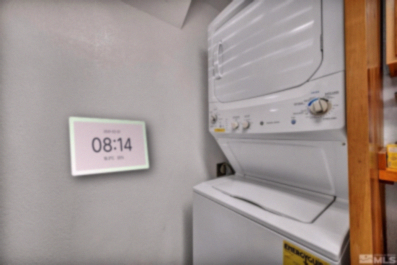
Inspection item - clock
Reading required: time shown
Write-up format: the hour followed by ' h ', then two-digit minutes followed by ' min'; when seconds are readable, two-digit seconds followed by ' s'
8 h 14 min
